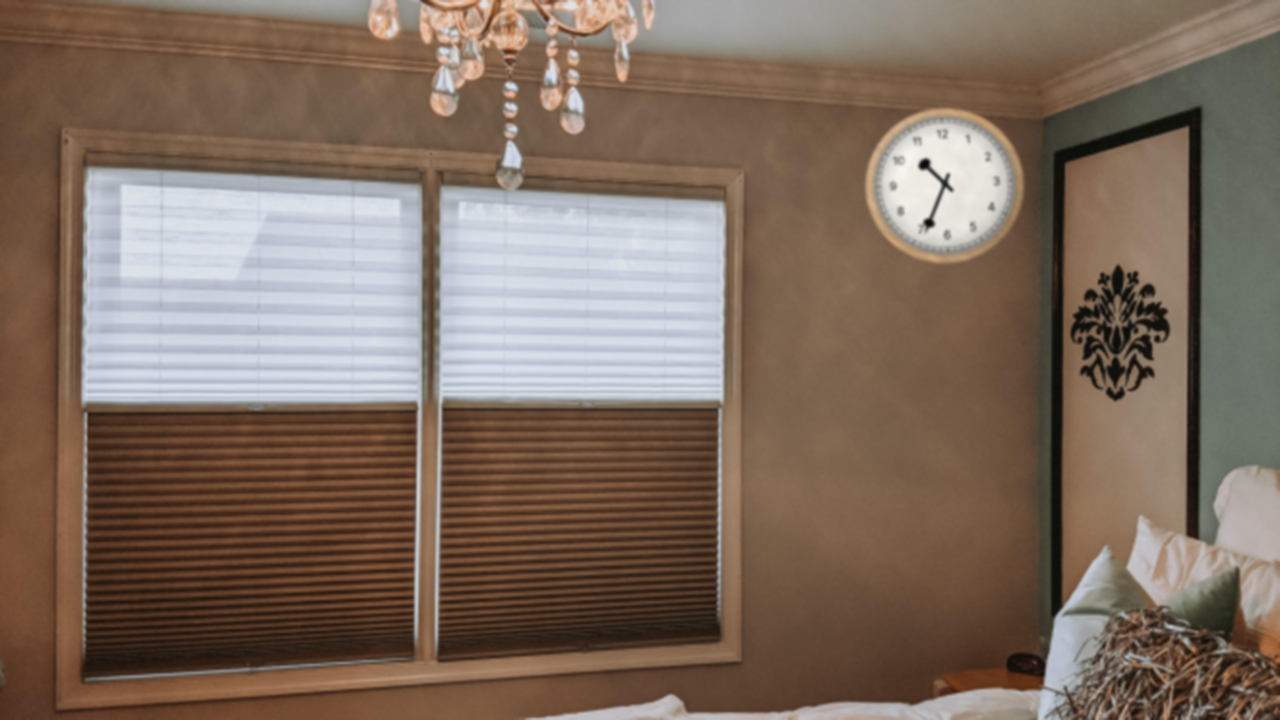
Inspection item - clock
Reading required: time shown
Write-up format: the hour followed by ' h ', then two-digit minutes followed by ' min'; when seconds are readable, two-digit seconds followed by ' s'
10 h 34 min
